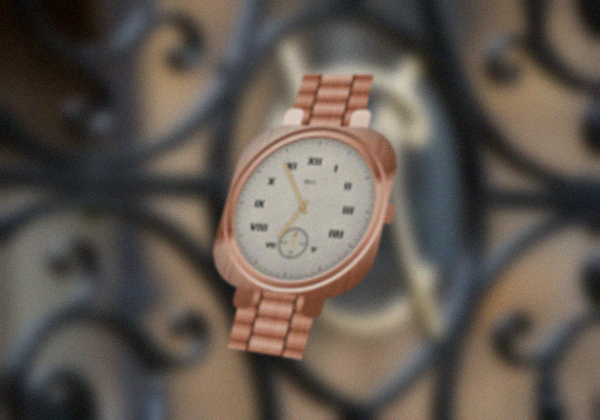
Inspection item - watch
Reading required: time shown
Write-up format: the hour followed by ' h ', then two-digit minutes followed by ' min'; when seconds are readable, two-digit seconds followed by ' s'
6 h 54 min
